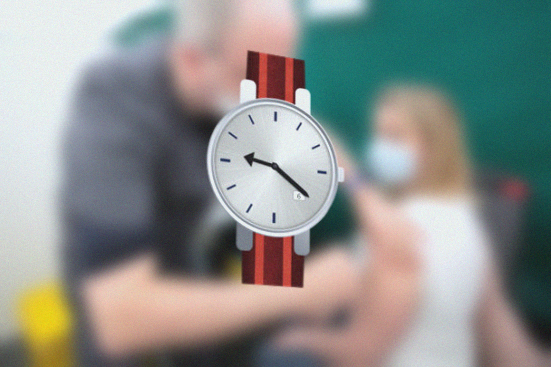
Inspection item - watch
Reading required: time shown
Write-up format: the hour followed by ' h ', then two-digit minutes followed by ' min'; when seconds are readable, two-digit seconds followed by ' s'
9 h 21 min
